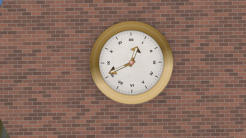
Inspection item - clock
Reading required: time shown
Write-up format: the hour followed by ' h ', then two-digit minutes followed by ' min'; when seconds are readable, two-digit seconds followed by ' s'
12 h 41 min
